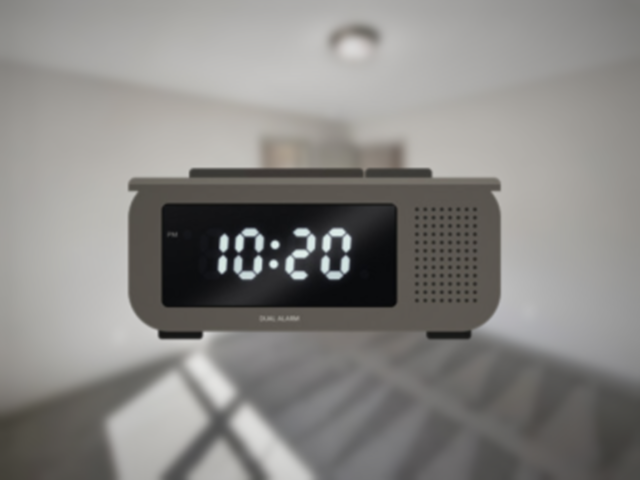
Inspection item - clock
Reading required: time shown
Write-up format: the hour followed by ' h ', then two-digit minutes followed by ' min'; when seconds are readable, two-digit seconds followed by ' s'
10 h 20 min
